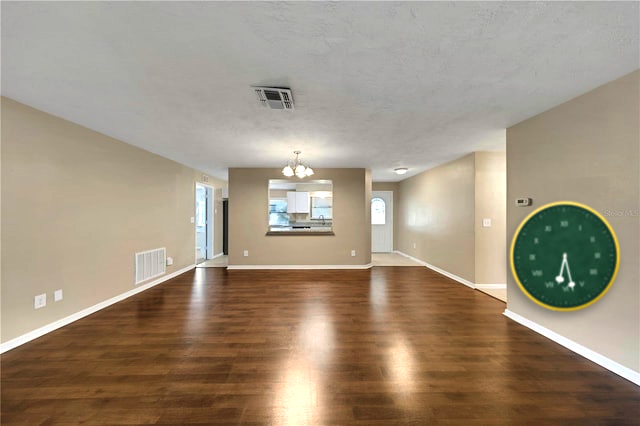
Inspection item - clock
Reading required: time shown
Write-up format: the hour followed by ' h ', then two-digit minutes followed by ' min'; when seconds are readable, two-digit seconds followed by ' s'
6 h 28 min
